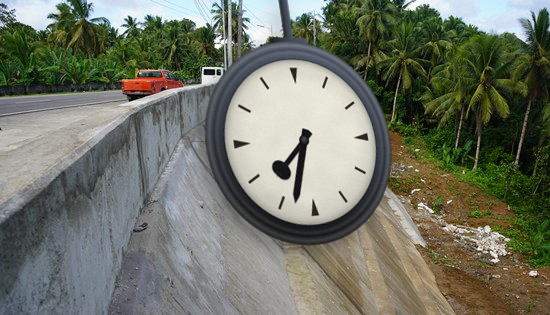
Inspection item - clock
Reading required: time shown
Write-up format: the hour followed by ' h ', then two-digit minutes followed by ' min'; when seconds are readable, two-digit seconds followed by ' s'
7 h 33 min
